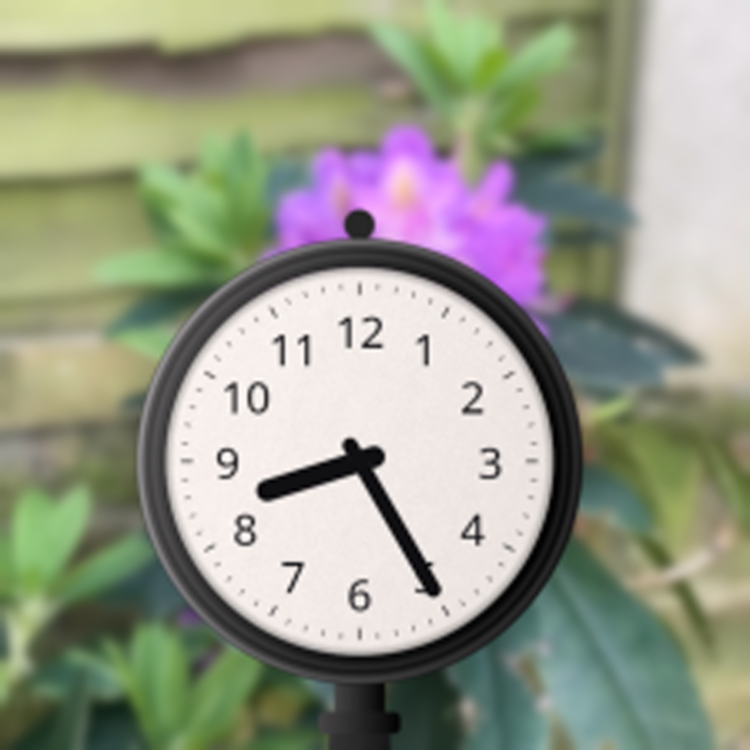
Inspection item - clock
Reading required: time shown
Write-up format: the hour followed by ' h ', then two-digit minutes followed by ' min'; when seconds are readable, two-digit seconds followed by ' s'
8 h 25 min
